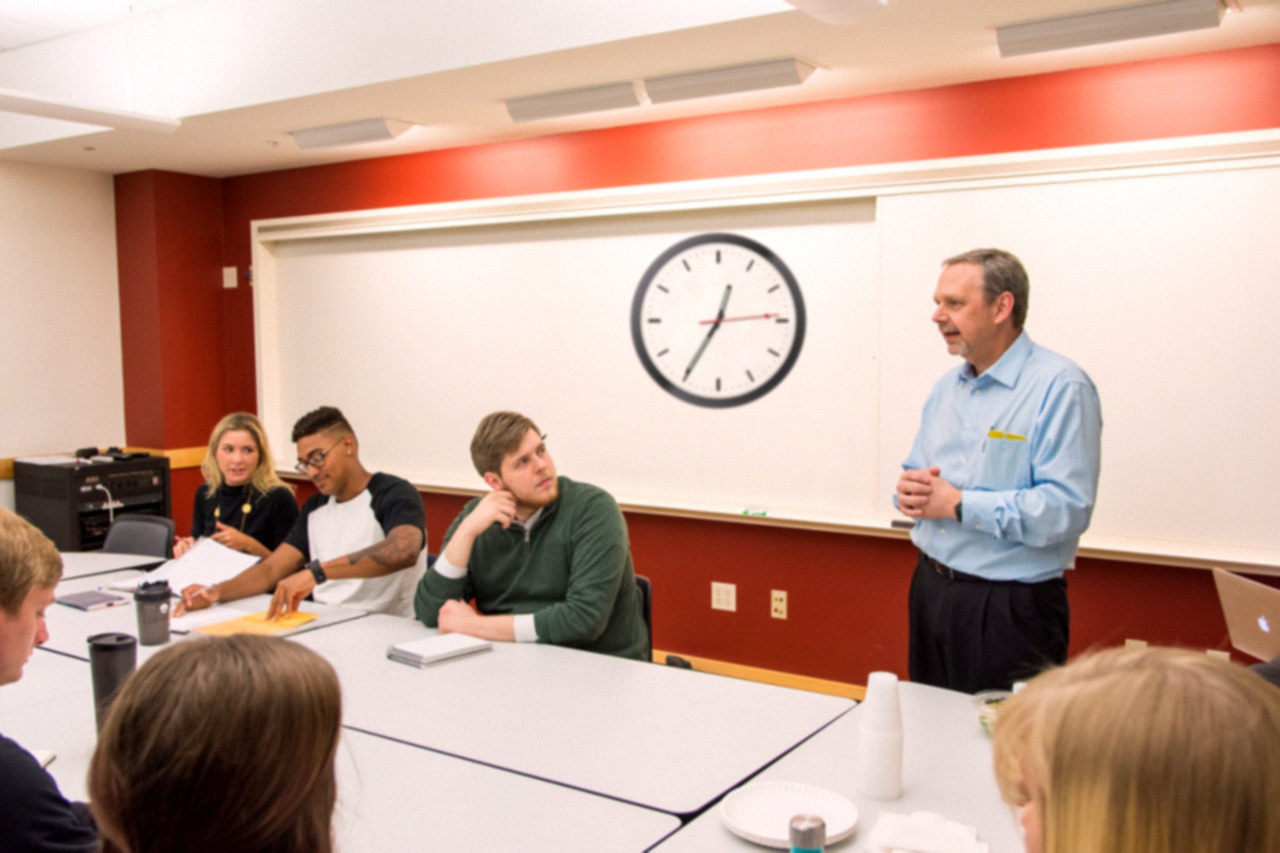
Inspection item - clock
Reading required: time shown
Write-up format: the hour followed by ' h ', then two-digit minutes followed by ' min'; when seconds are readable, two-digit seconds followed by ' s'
12 h 35 min 14 s
